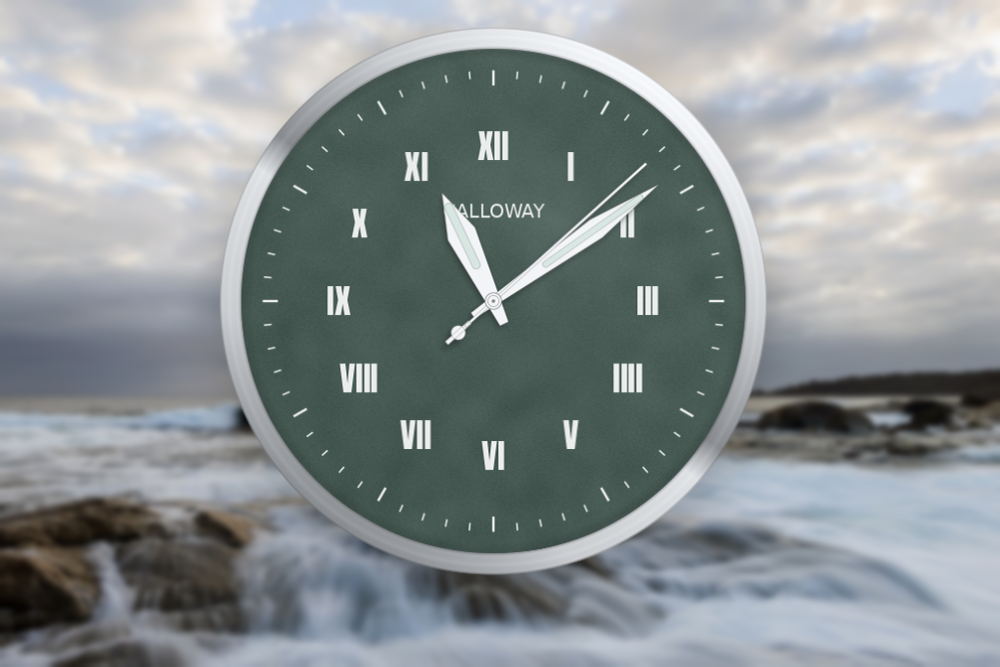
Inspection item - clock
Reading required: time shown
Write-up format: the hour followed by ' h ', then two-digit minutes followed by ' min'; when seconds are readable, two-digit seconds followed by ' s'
11 h 09 min 08 s
